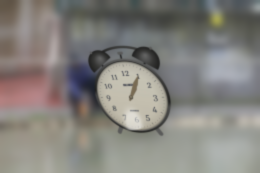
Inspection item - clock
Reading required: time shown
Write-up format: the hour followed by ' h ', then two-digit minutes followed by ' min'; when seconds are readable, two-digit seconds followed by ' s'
1 h 05 min
